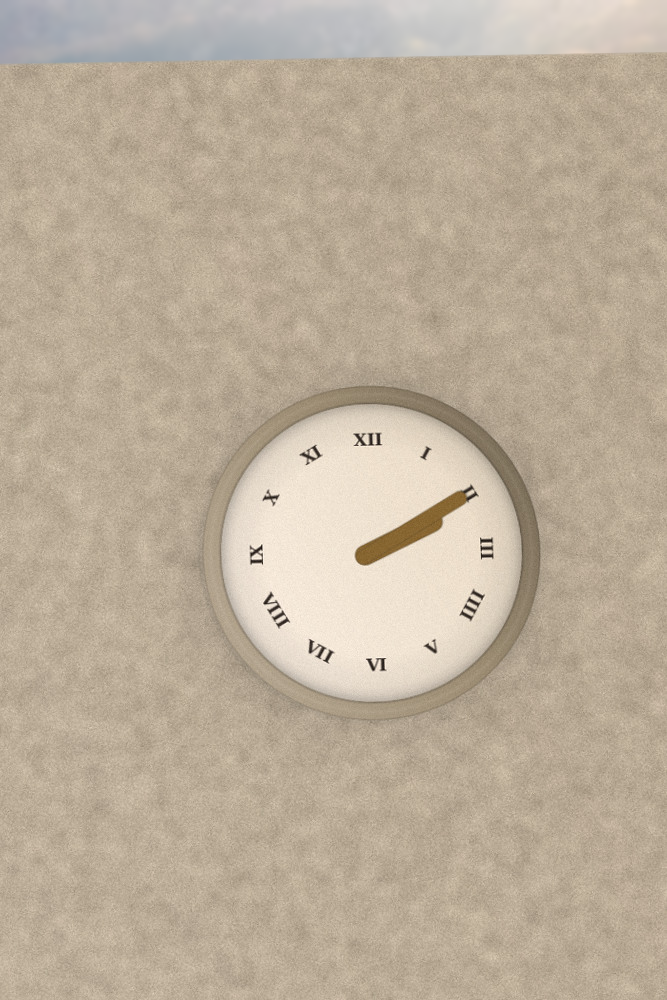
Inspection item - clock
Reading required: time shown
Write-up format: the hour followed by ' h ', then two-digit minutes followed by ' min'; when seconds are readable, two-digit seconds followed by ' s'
2 h 10 min
